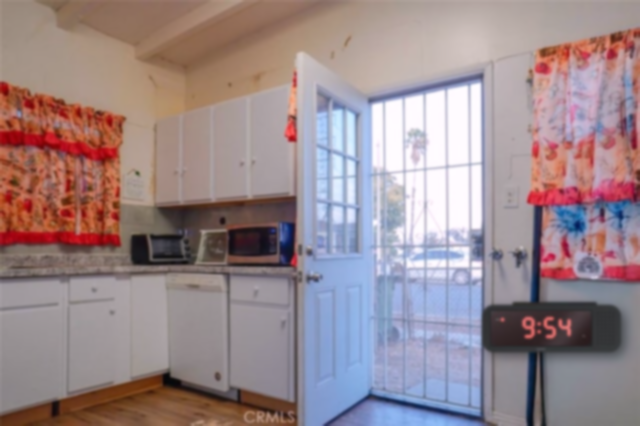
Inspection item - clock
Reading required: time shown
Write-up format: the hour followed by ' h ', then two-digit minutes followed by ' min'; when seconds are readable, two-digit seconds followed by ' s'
9 h 54 min
